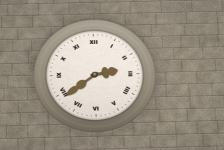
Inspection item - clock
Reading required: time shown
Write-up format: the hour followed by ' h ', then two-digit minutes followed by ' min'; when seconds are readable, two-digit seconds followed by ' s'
2 h 39 min
